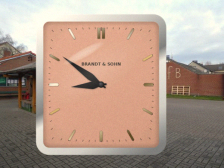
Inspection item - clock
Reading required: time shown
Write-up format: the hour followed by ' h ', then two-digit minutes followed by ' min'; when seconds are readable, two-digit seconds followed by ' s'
8 h 51 min
